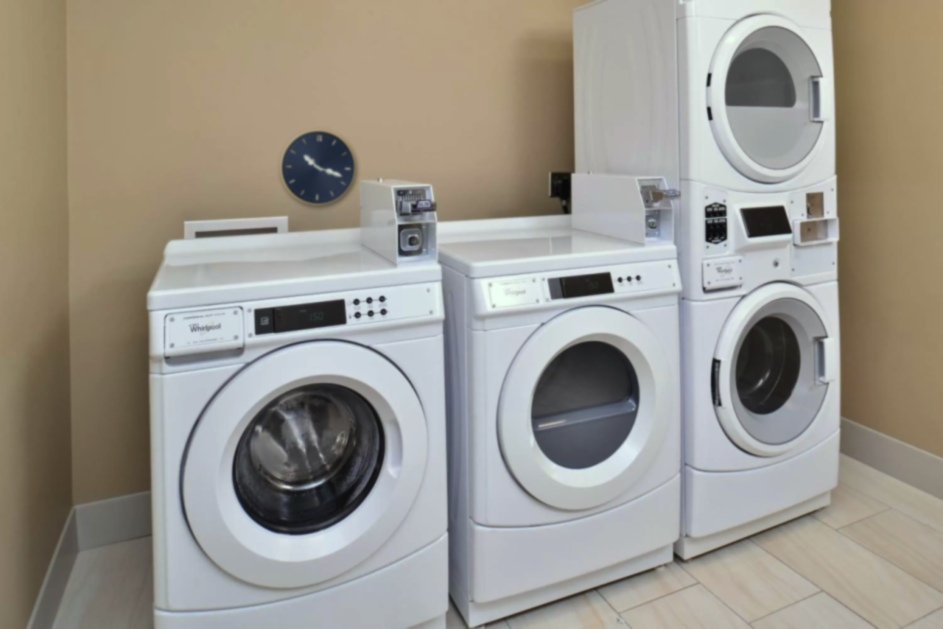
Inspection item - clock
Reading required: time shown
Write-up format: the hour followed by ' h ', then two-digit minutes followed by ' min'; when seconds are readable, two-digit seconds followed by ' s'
10 h 18 min
